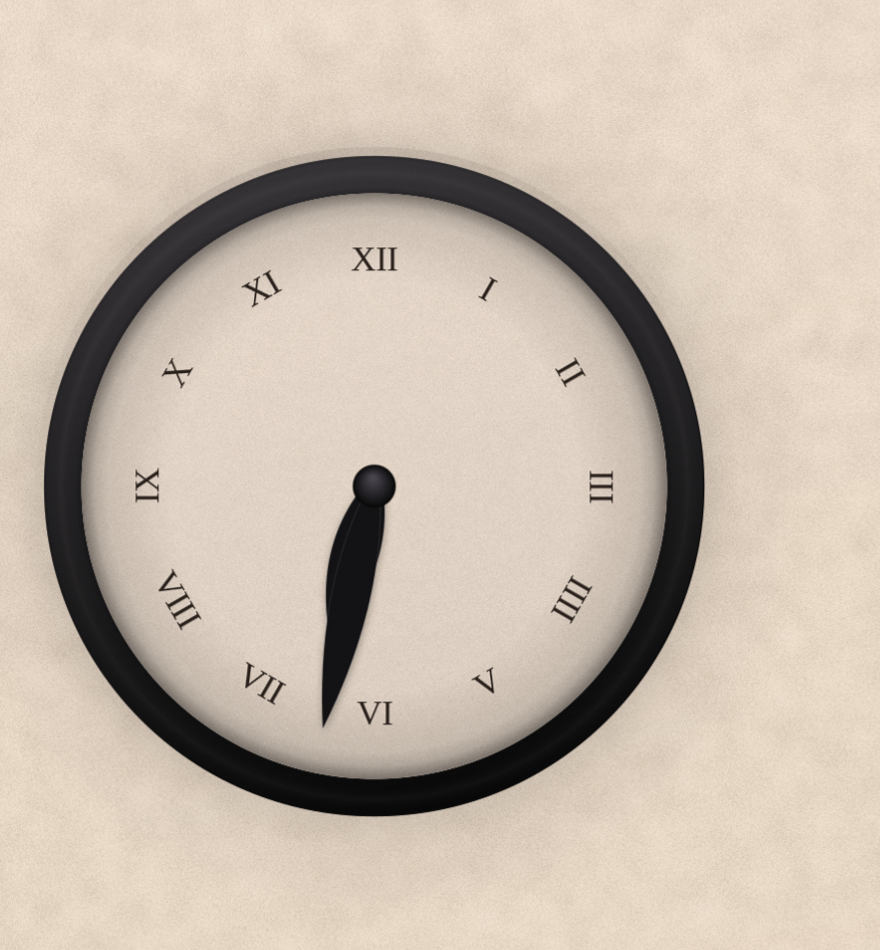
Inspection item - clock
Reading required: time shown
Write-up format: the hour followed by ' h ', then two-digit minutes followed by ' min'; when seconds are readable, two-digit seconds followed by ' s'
6 h 32 min
